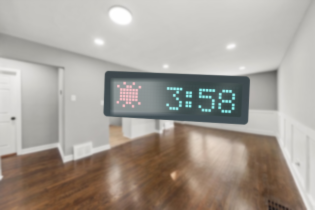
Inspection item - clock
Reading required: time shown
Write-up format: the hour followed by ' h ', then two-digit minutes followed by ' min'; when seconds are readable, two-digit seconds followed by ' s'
3 h 58 min
